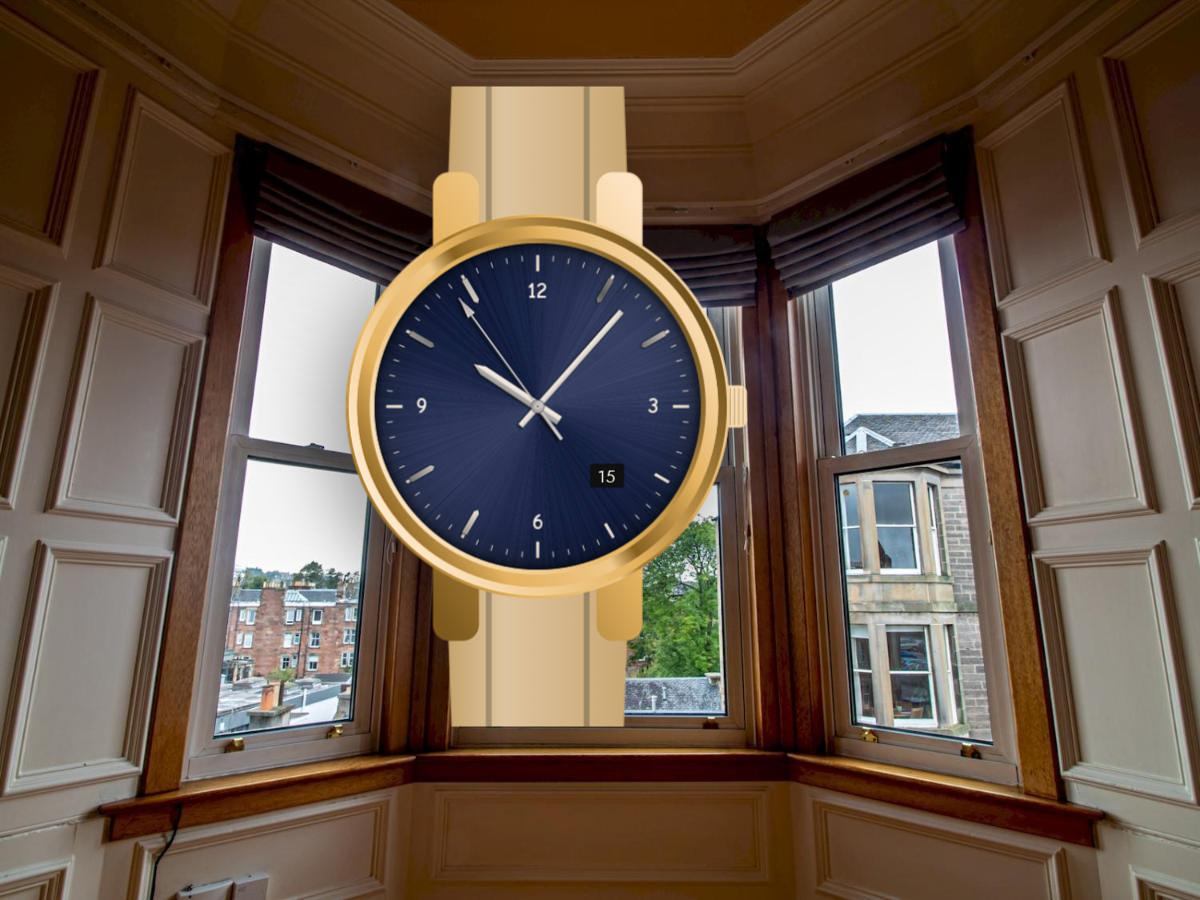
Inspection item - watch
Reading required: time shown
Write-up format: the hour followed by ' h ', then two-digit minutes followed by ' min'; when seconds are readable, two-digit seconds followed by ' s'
10 h 06 min 54 s
